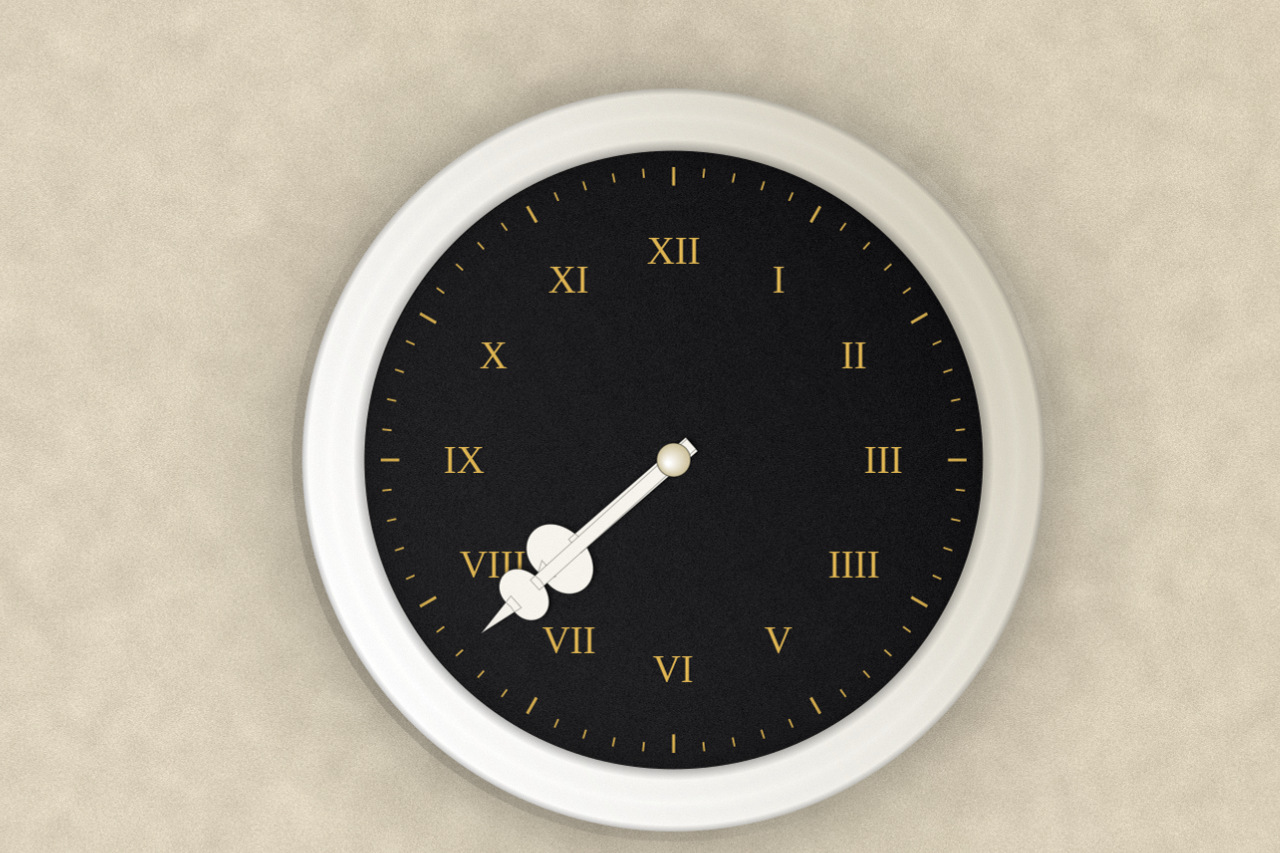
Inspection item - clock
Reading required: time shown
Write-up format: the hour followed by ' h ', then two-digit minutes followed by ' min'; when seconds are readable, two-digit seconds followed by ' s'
7 h 38 min
